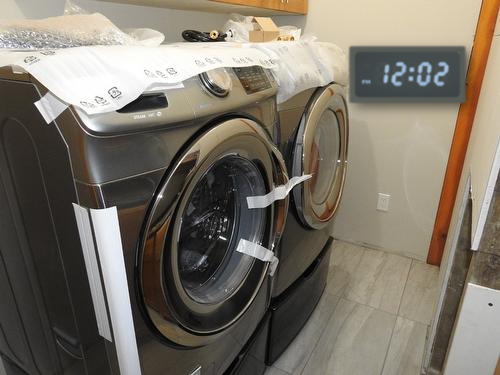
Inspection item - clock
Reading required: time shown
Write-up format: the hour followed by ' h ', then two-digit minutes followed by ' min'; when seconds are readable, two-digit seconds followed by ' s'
12 h 02 min
